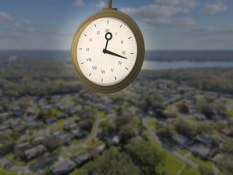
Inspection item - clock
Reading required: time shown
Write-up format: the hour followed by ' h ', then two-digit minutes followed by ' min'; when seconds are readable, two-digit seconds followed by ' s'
12 h 17 min
